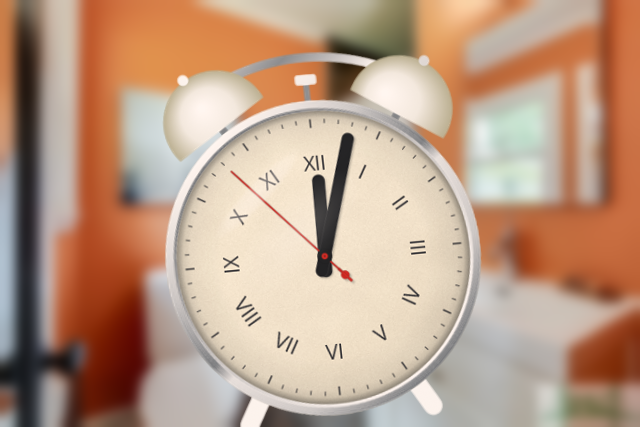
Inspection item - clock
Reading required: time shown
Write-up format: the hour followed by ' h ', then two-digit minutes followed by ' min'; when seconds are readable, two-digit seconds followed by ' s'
12 h 02 min 53 s
